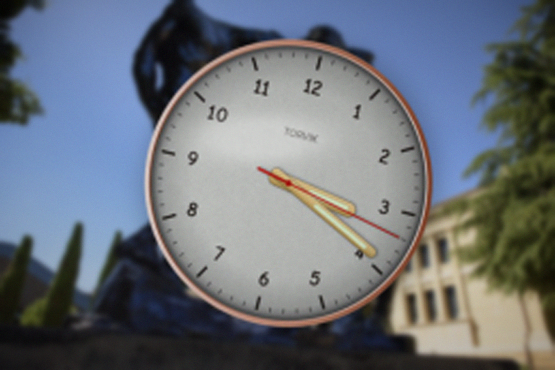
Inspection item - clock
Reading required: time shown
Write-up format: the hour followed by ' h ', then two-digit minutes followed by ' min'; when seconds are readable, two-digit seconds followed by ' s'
3 h 19 min 17 s
